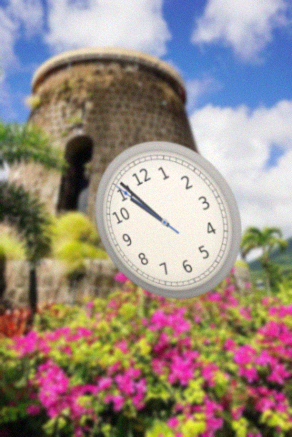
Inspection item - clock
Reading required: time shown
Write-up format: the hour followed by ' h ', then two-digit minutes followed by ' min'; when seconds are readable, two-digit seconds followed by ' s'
10 h 55 min 55 s
